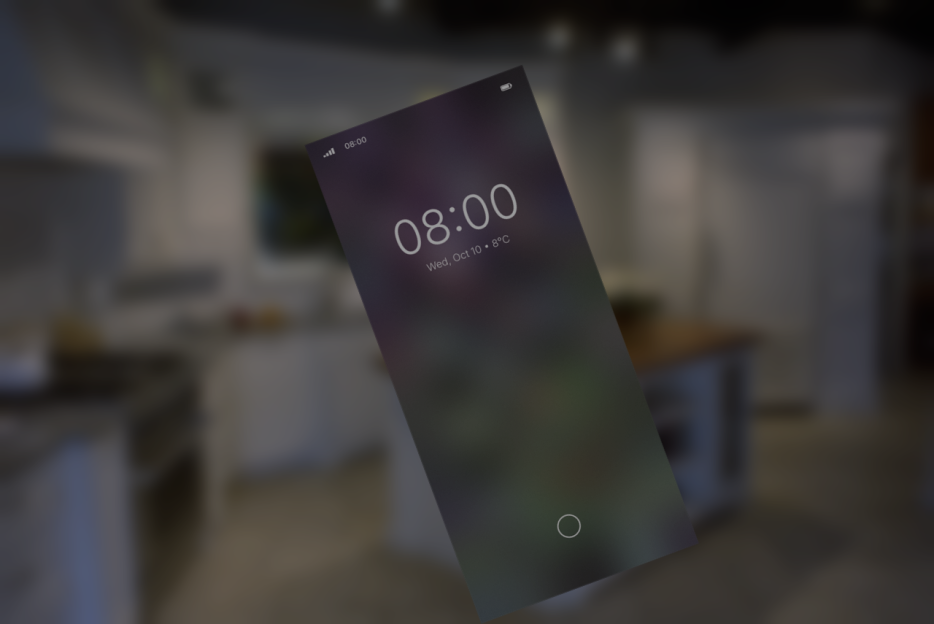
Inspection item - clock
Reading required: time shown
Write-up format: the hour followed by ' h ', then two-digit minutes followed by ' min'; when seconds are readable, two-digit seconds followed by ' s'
8 h 00 min
